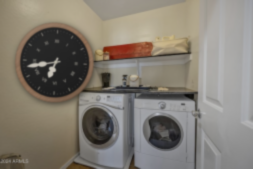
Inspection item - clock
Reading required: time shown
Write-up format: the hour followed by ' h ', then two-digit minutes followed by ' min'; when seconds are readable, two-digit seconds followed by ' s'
6 h 43 min
